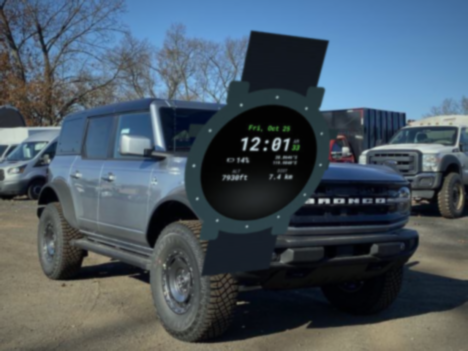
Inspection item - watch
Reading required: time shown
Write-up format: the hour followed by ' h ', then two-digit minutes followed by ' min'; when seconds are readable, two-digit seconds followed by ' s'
12 h 01 min
